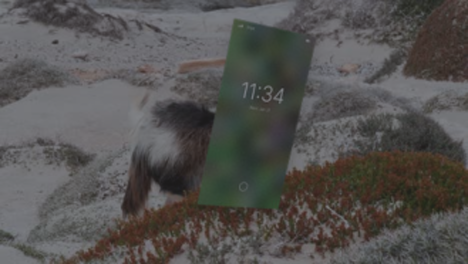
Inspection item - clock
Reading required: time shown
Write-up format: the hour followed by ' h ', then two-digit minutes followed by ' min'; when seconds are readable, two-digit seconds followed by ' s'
11 h 34 min
